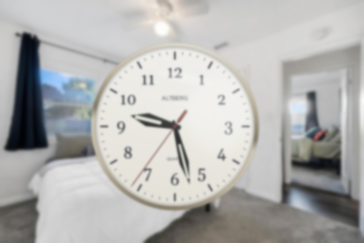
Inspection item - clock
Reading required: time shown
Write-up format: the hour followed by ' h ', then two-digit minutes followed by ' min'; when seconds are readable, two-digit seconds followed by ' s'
9 h 27 min 36 s
